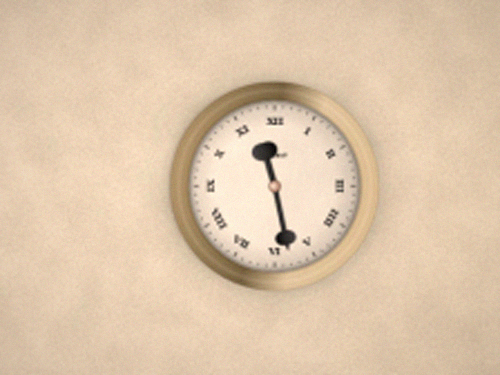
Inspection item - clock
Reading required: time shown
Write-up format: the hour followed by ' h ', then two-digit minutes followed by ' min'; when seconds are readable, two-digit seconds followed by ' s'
11 h 28 min
